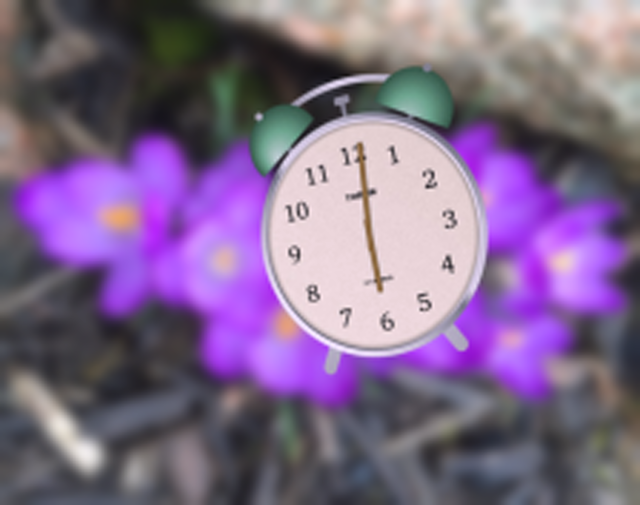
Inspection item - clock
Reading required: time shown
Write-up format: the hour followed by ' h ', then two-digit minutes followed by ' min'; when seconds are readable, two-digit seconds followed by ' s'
6 h 01 min
